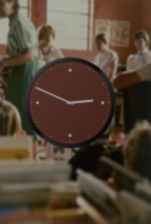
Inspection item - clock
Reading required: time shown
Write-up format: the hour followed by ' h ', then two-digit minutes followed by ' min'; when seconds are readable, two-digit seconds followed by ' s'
2 h 49 min
